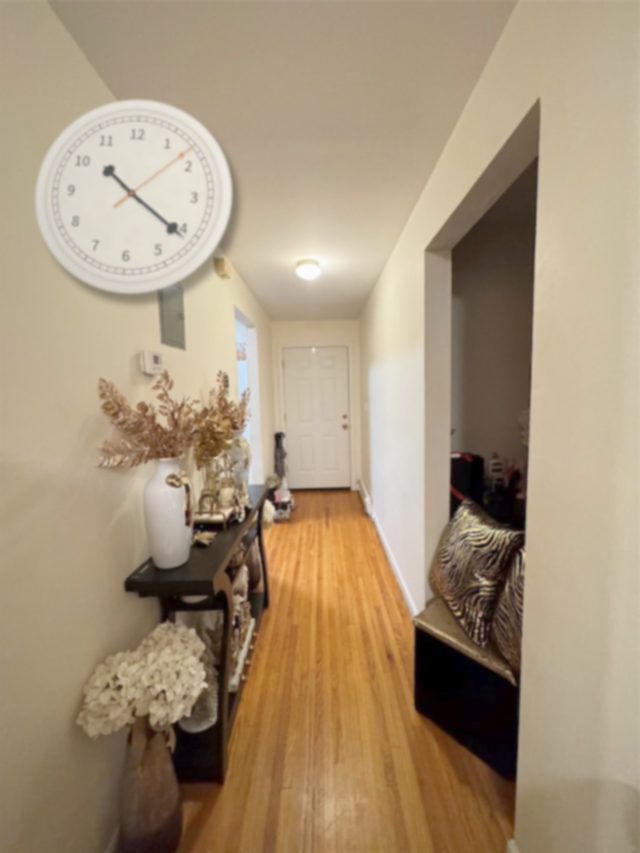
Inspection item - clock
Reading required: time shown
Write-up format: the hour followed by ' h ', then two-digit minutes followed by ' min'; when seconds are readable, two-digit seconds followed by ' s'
10 h 21 min 08 s
